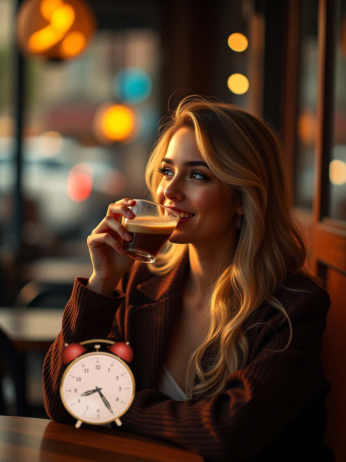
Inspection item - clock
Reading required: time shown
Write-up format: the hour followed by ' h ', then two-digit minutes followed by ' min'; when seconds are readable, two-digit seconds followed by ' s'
8 h 25 min
